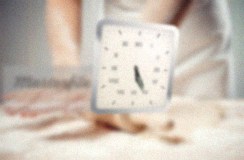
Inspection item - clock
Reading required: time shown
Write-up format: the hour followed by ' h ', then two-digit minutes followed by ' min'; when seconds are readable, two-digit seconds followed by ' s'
5 h 26 min
